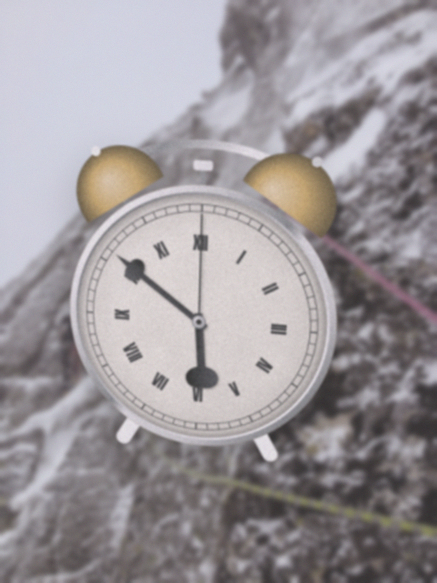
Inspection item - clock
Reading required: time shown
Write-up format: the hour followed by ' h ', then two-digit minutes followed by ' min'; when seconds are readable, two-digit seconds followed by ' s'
5 h 51 min 00 s
